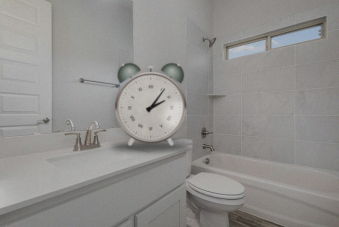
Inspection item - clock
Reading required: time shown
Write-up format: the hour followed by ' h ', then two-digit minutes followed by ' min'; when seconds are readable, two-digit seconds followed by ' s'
2 h 06 min
